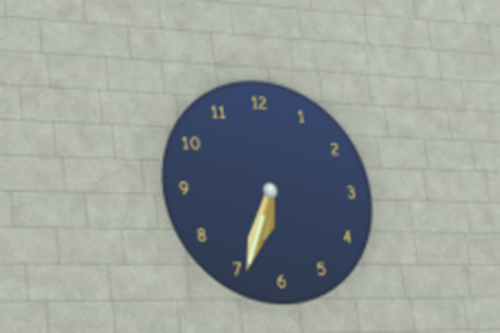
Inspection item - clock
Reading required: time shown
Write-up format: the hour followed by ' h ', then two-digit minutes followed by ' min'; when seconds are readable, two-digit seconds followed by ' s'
6 h 34 min
